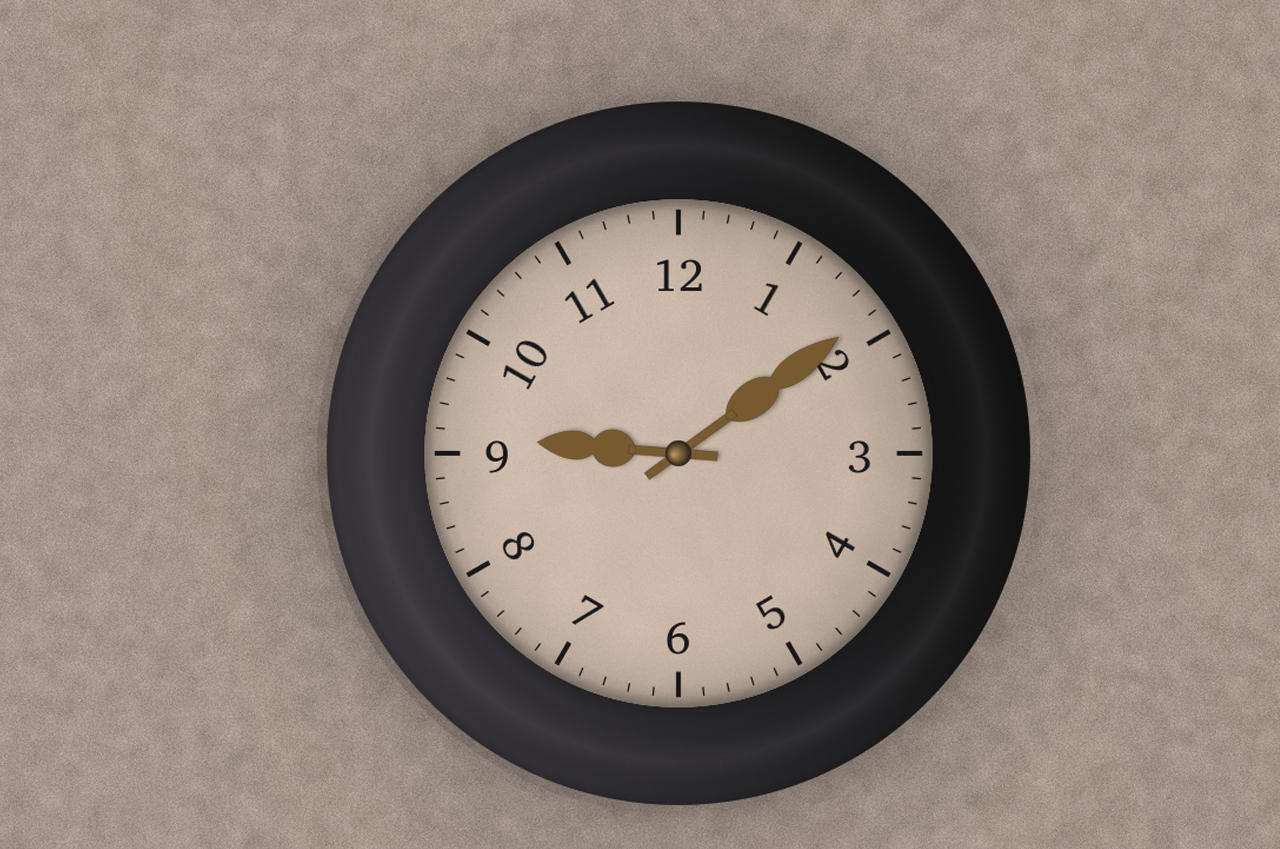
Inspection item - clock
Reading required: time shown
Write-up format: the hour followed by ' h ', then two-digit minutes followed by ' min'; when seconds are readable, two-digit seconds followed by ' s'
9 h 09 min
